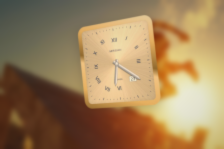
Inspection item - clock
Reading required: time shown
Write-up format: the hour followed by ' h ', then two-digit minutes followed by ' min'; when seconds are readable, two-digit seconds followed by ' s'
6 h 21 min
